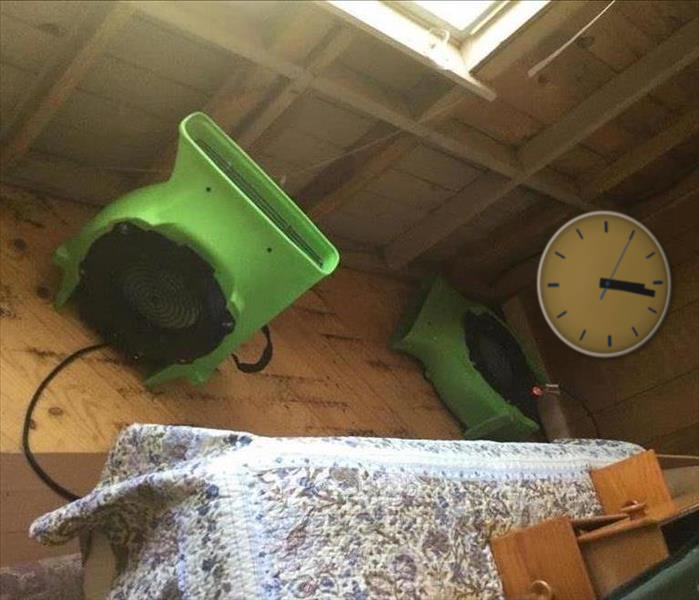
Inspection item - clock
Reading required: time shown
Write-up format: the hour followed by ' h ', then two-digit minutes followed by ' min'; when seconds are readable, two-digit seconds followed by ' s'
3 h 17 min 05 s
